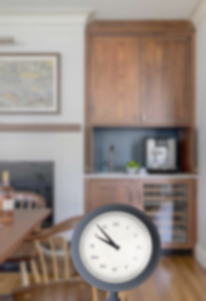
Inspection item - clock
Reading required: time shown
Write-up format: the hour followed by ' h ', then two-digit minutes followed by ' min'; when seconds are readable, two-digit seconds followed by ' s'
9 h 53 min
